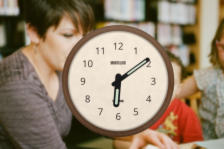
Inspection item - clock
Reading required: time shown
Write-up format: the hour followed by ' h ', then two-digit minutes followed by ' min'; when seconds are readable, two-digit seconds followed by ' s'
6 h 09 min
